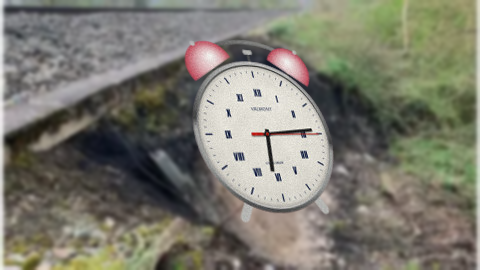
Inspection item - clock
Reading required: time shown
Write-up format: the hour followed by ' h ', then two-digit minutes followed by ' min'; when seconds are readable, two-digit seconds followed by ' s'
6 h 14 min 15 s
